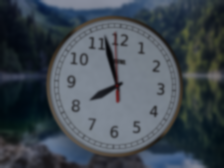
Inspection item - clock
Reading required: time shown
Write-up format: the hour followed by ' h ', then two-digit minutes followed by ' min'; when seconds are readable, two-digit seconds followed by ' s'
7 h 56 min 59 s
